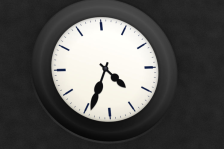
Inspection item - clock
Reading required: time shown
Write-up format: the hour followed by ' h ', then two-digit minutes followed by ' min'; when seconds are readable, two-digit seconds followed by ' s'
4 h 34 min
